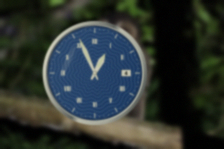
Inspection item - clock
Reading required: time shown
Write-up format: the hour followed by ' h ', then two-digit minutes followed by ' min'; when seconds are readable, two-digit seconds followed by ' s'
12 h 56 min
